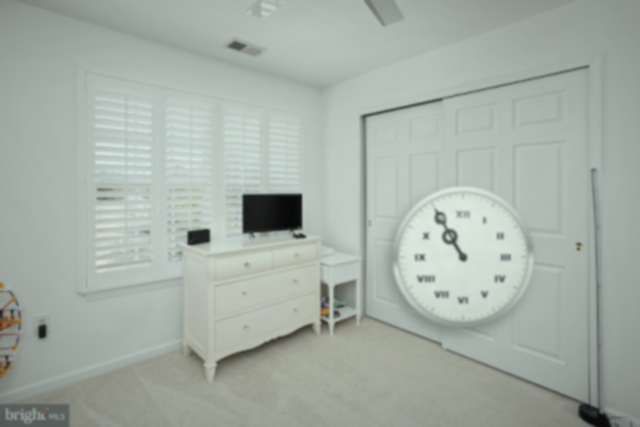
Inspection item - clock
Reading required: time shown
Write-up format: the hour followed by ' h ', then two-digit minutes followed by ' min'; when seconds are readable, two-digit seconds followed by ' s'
10 h 55 min
